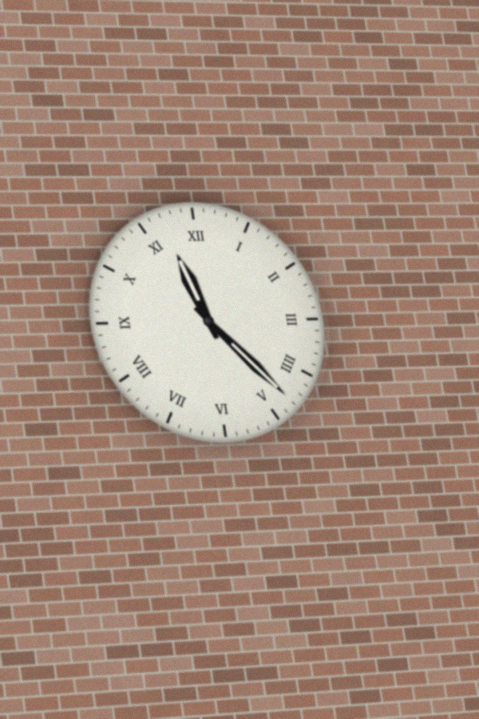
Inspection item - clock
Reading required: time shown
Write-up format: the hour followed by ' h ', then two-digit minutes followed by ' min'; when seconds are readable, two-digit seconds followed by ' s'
11 h 23 min
